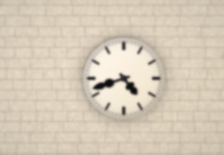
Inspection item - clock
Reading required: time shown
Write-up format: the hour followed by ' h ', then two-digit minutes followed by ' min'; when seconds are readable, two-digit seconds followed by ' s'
4 h 42 min
